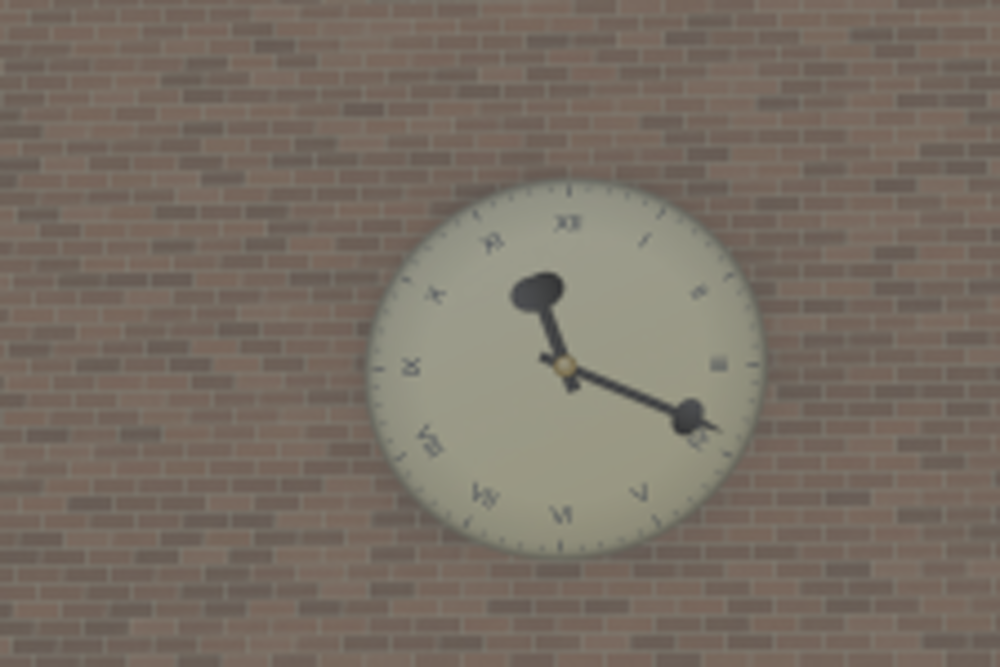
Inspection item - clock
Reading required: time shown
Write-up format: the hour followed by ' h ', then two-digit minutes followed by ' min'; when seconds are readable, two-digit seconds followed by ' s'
11 h 19 min
